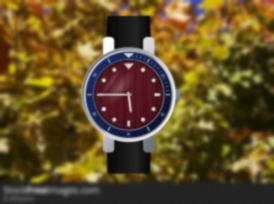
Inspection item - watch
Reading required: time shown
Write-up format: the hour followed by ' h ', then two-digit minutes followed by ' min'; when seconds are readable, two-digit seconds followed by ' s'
5 h 45 min
